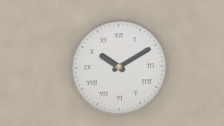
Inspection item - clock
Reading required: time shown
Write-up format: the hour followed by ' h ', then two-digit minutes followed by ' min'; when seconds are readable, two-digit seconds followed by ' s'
10 h 10 min
